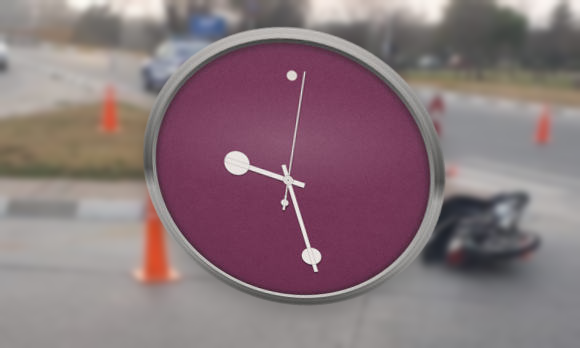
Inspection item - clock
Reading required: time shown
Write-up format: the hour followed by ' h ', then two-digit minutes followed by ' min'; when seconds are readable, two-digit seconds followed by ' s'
9 h 27 min 01 s
